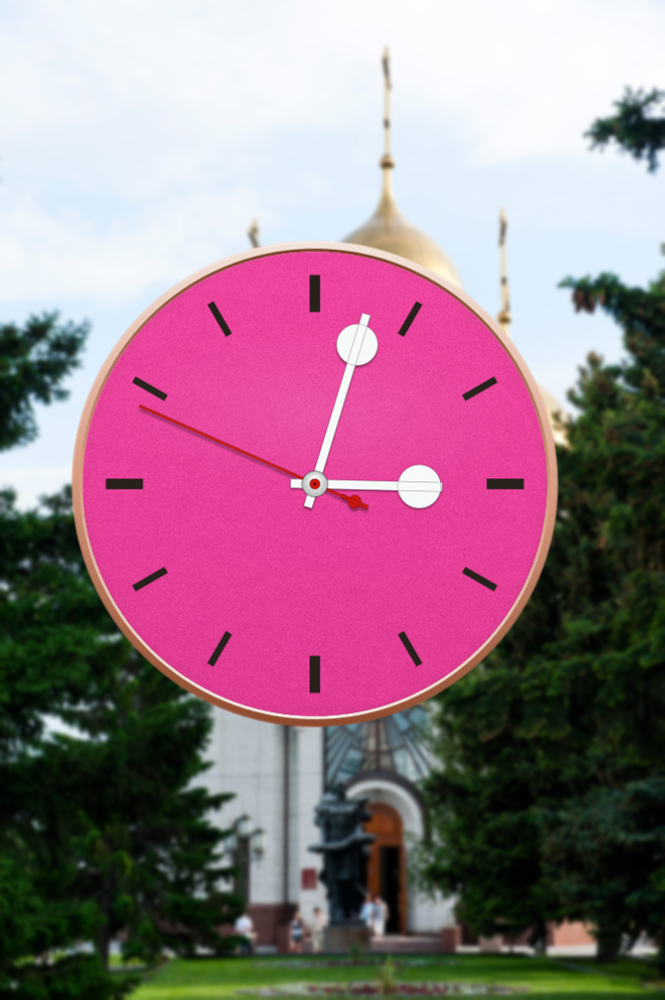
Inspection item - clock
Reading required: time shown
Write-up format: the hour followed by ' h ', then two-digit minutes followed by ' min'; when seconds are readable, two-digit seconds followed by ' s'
3 h 02 min 49 s
